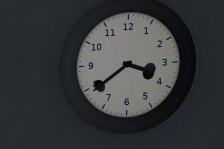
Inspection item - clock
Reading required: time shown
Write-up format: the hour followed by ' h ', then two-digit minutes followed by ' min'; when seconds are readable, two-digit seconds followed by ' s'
3 h 39 min
